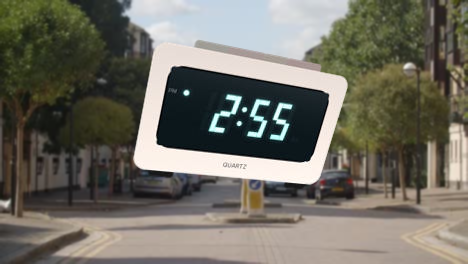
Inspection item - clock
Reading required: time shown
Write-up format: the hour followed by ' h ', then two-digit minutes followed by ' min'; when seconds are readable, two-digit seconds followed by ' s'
2 h 55 min
